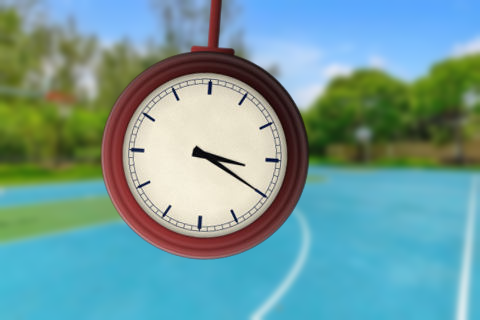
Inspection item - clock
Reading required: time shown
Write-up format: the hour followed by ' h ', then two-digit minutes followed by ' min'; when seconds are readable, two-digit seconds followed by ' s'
3 h 20 min
